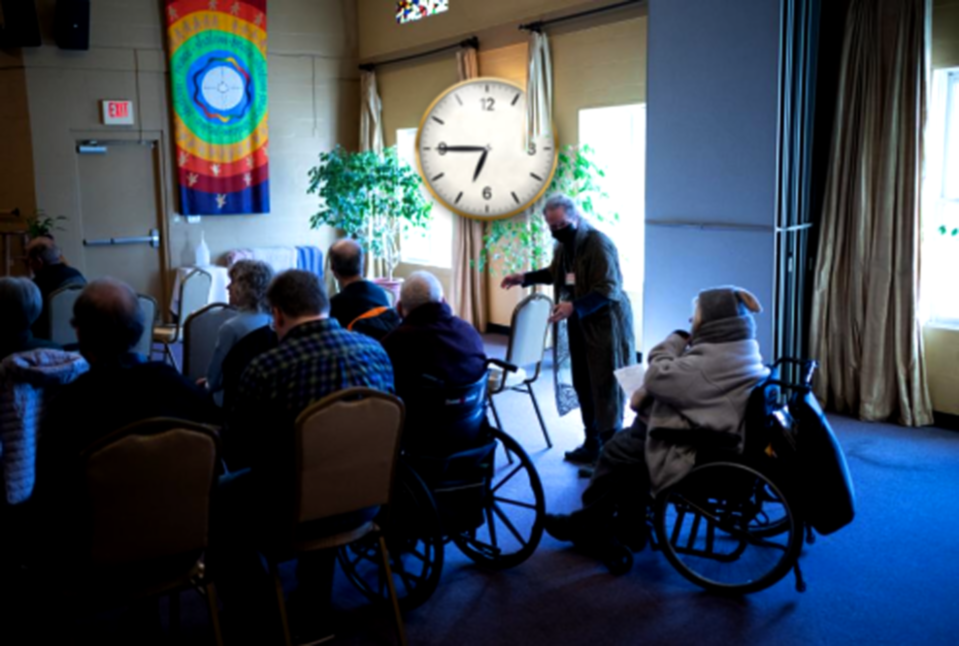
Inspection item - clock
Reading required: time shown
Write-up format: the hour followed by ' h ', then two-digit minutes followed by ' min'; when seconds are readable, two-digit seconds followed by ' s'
6 h 45 min
